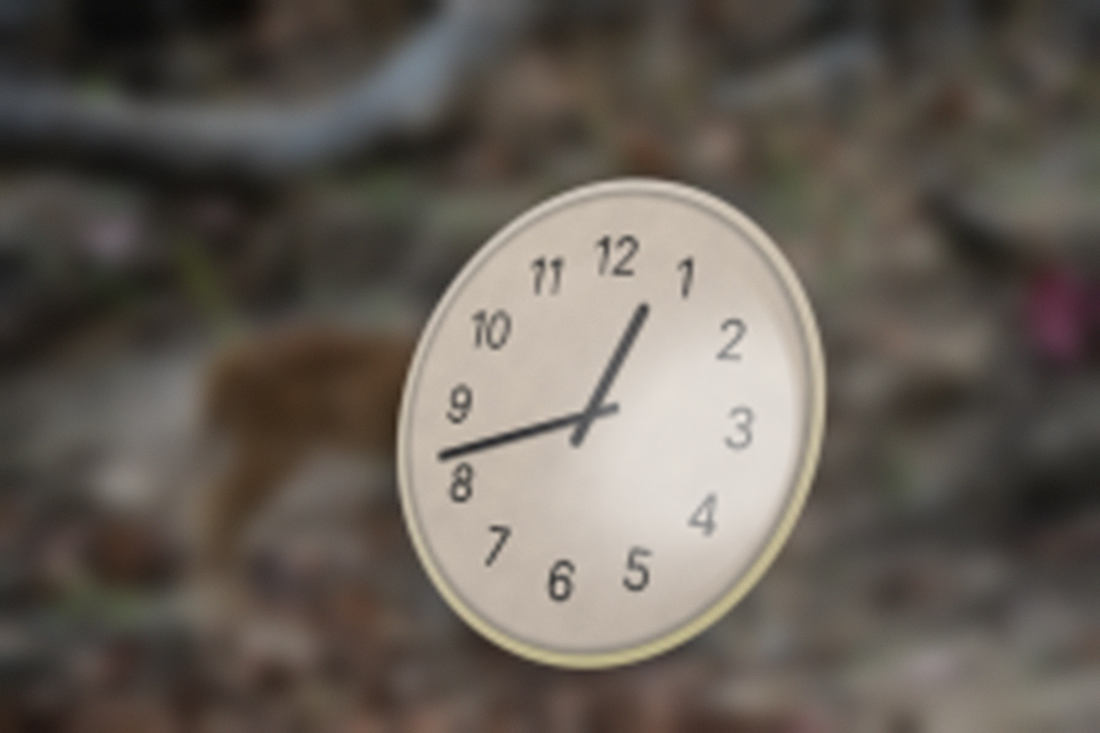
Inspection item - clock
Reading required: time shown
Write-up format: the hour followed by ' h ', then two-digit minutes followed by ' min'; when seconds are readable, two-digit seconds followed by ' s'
12 h 42 min
